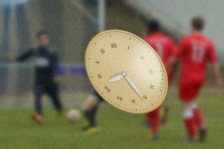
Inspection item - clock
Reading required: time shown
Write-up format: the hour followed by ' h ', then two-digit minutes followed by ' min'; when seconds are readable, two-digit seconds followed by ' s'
8 h 26 min
